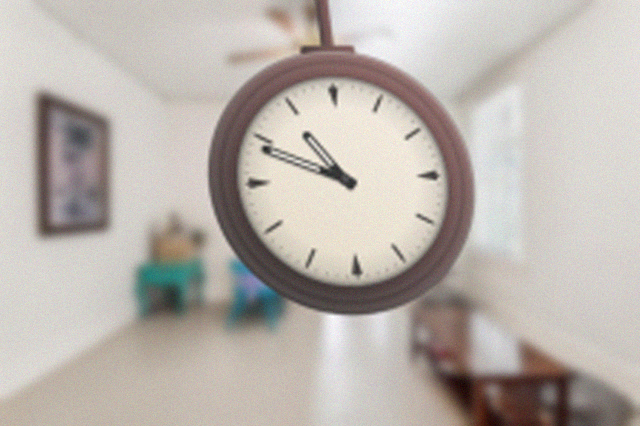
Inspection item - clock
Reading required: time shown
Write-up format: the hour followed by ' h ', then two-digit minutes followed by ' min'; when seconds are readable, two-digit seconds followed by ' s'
10 h 49 min
